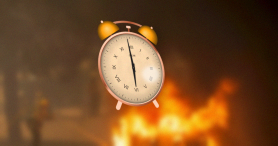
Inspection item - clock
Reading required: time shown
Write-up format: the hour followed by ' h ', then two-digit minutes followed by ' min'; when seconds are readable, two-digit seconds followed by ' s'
5 h 59 min
